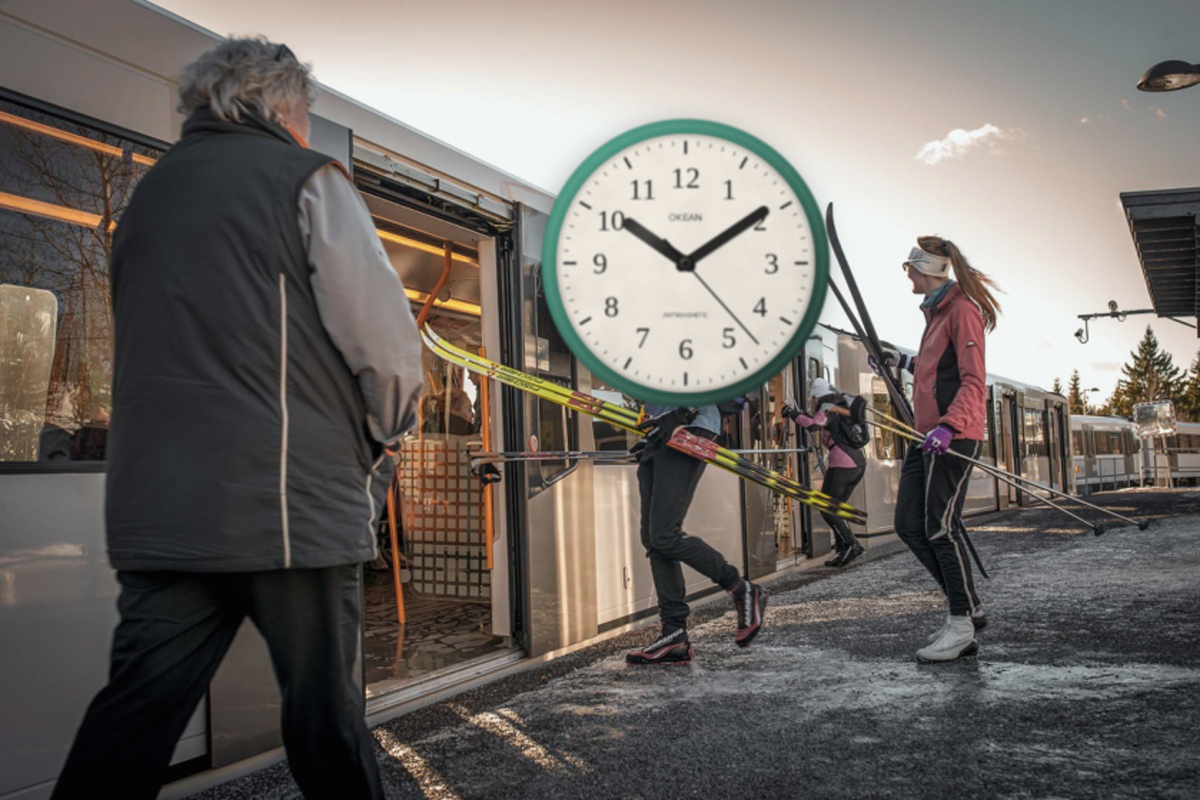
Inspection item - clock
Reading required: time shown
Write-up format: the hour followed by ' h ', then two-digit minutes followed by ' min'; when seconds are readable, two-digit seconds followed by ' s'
10 h 09 min 23 s
